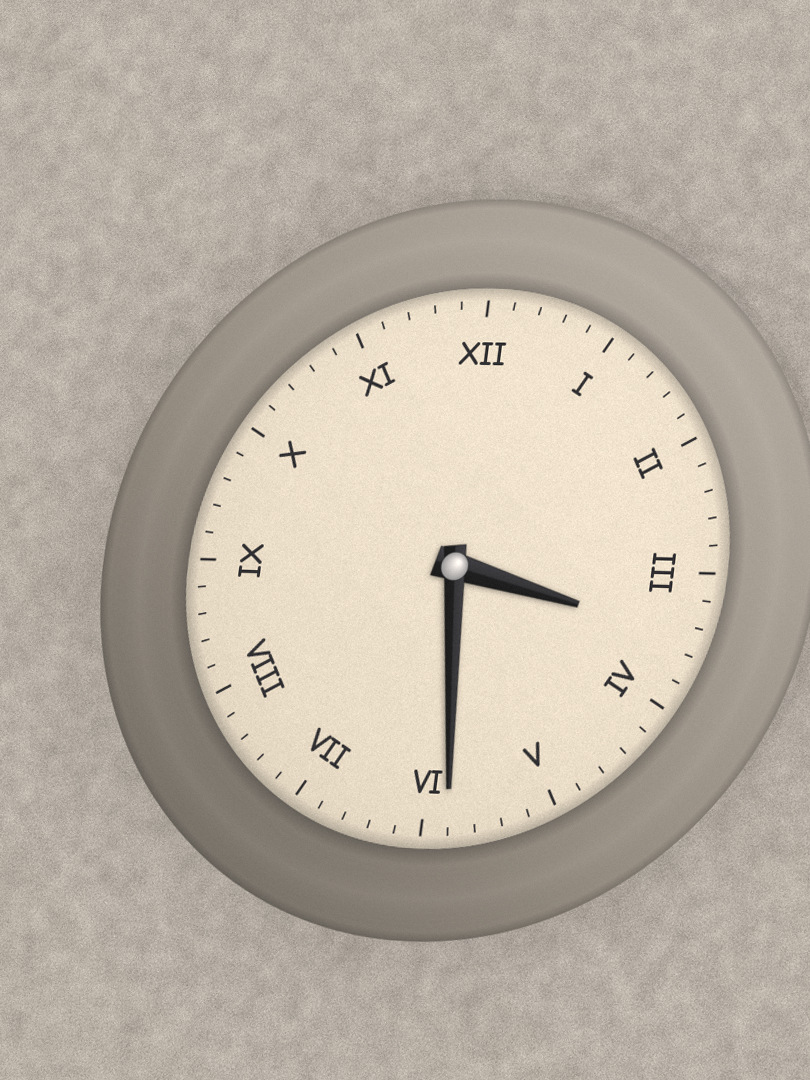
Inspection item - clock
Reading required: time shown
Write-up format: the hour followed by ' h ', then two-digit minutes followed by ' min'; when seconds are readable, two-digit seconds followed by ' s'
3 h 29 min
